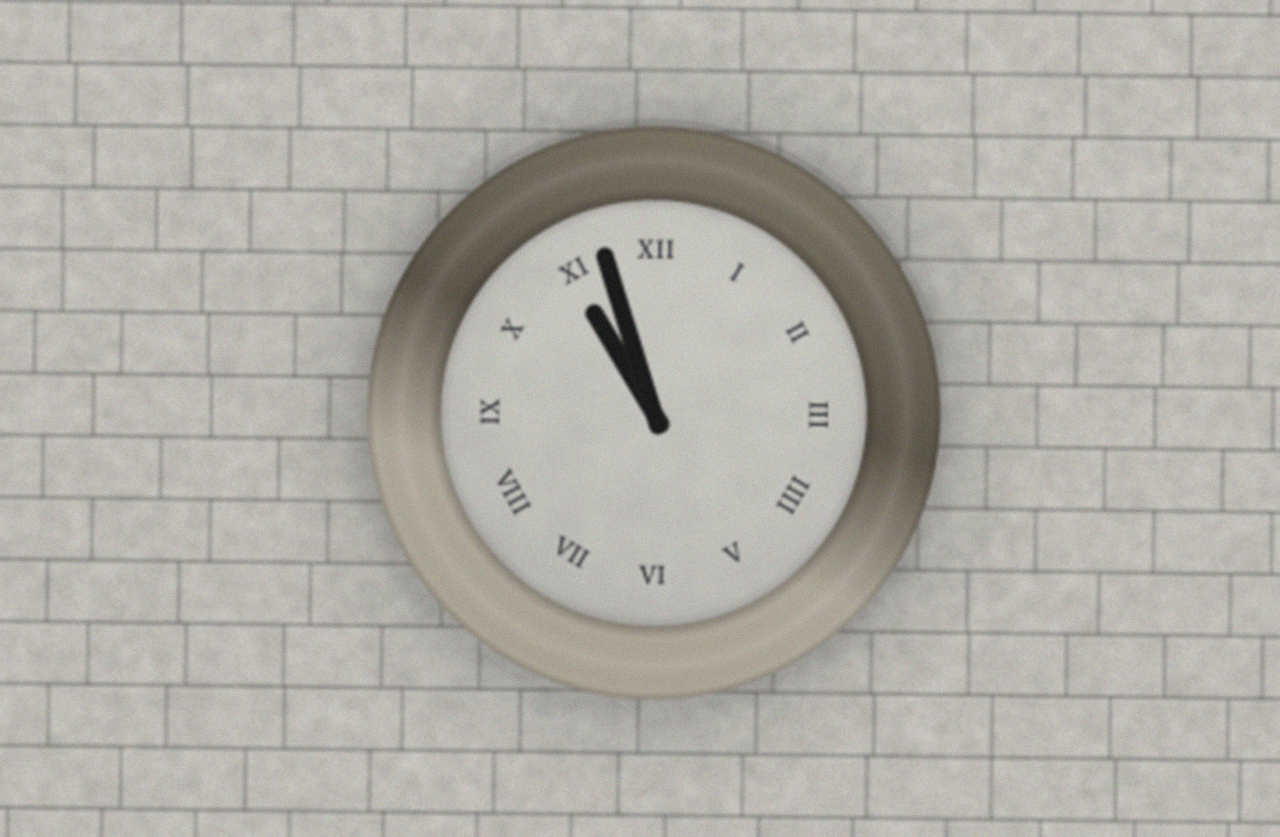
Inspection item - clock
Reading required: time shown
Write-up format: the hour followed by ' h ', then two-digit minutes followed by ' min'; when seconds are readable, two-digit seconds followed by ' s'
10 h 57 min
